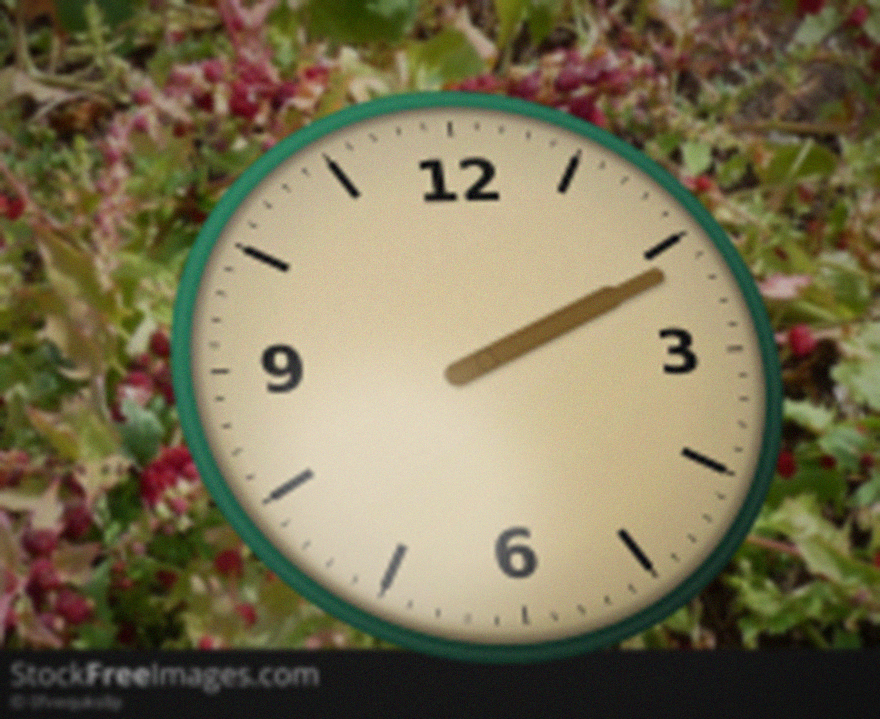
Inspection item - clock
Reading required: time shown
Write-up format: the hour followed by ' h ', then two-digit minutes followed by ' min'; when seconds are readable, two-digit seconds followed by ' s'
2 h 11 min
